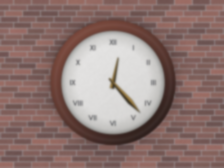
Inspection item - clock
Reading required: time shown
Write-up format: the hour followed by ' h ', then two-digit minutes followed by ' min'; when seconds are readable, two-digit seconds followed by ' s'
12 h 23 min
